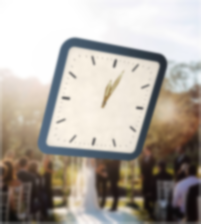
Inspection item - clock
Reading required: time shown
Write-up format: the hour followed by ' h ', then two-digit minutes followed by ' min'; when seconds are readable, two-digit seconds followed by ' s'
12 h 03 min
